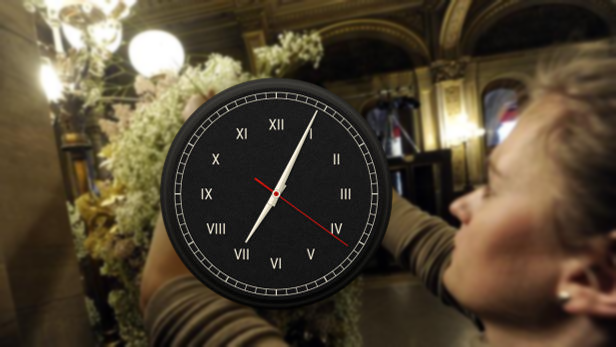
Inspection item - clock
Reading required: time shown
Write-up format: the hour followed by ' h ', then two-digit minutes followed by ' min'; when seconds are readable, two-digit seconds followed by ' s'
7 h 04 min 21 s
